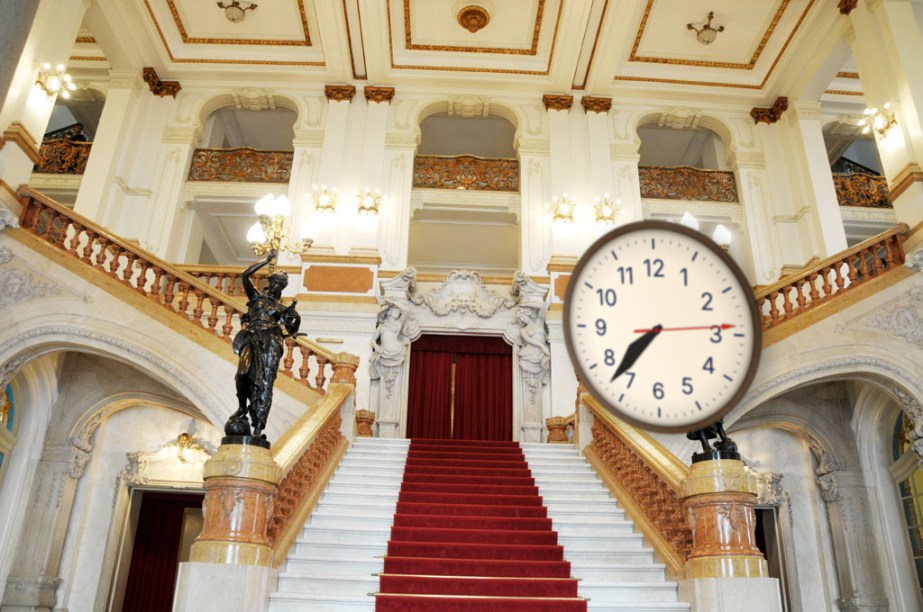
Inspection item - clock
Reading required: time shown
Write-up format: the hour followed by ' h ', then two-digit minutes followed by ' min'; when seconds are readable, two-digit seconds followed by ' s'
7 h 37 min 14 s
